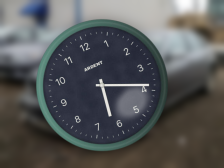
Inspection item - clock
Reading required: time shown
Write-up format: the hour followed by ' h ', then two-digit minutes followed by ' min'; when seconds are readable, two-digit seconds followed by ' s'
6 h 19 min
